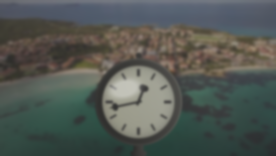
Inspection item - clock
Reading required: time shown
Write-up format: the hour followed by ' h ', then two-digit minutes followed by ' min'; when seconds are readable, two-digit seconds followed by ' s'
12 h 43 min
